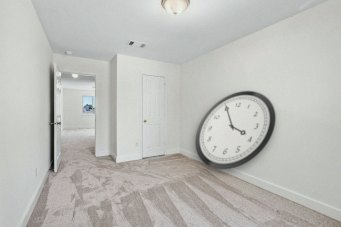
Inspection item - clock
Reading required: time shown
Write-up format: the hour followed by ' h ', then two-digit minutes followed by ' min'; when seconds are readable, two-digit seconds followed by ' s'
3 h 55 min
